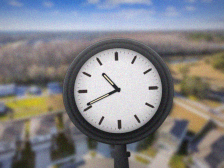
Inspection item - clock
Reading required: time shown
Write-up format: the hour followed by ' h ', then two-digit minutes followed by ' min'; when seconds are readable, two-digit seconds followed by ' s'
10 h 41 min
